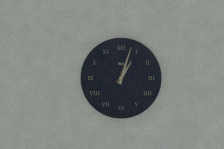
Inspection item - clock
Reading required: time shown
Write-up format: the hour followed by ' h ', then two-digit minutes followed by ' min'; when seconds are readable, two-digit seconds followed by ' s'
1 h 03 min
